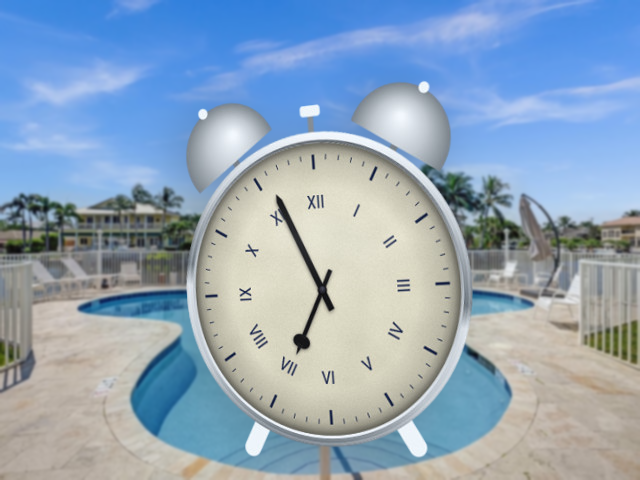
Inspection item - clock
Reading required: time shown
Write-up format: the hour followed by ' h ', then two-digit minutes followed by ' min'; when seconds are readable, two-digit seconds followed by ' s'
6 h 56 min
